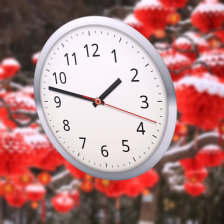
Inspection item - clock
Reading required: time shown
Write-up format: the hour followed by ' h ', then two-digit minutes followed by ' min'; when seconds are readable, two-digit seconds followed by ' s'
1 h 47 min 18 s
